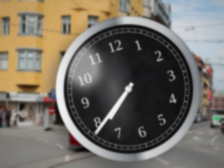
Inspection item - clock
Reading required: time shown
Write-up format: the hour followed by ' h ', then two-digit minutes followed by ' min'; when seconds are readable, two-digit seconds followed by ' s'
7 h 39 min
